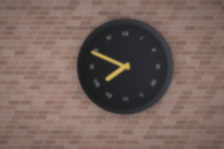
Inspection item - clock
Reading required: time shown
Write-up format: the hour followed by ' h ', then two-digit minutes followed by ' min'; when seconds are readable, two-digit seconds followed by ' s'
7 h 49 min
